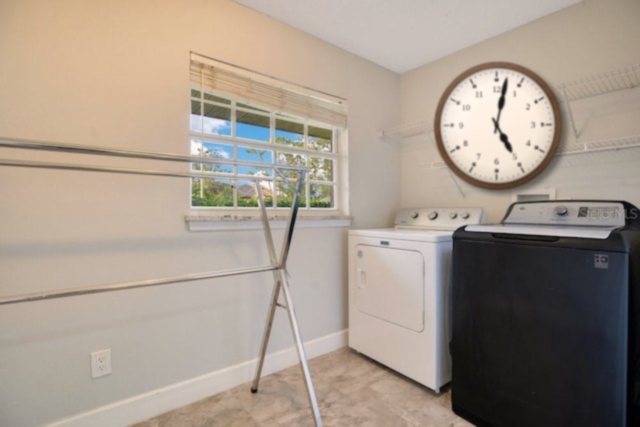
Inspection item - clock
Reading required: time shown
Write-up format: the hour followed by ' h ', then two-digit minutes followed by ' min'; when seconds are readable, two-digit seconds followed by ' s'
5 h 02 min
